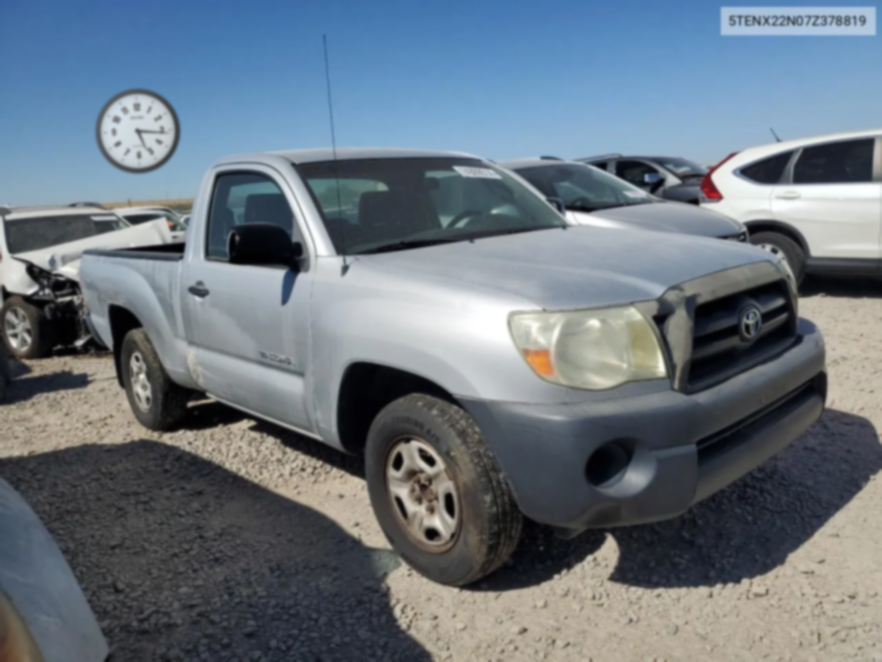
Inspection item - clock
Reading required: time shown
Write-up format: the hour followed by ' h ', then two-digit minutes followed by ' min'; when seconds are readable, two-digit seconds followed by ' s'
5 h 16 min
